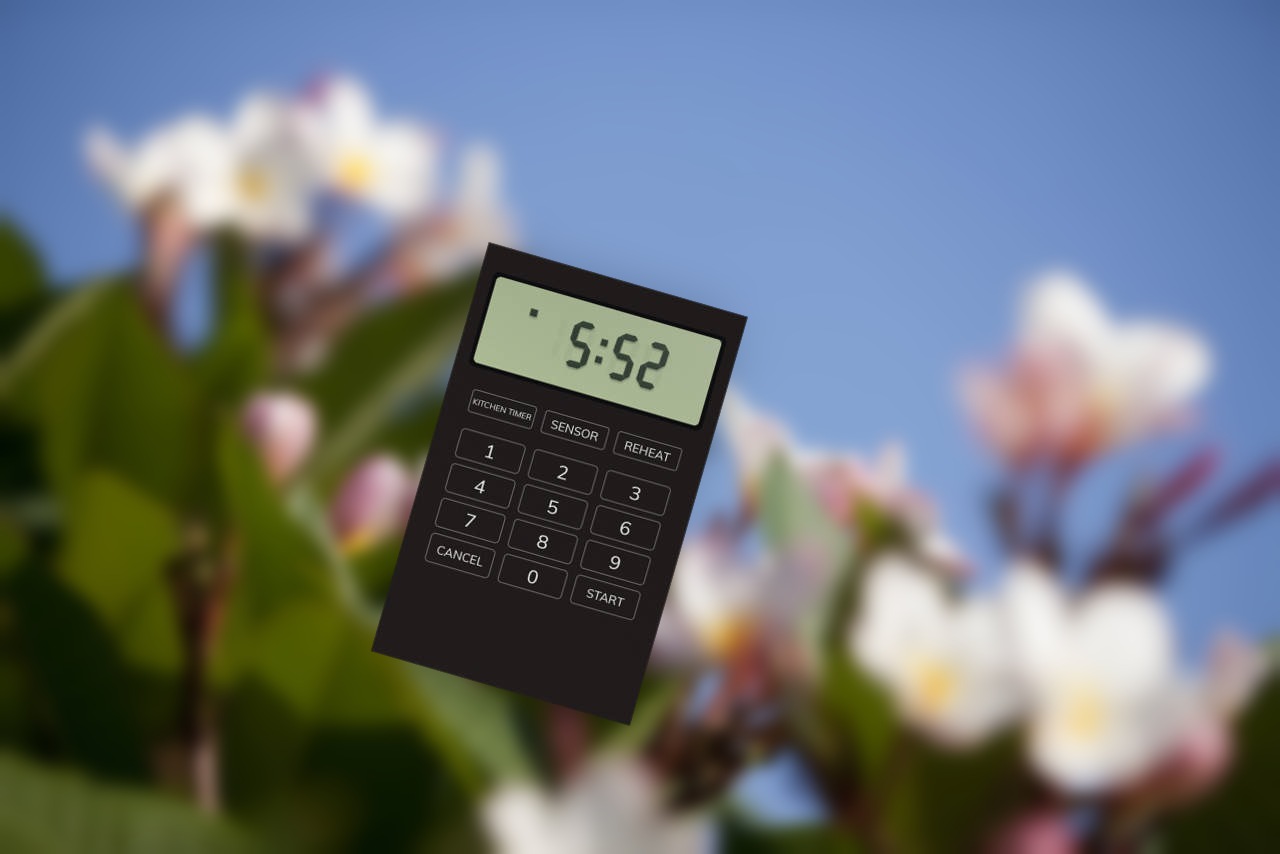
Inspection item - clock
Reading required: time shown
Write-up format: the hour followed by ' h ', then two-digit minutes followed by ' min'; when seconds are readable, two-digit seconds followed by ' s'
5 h 52 min
